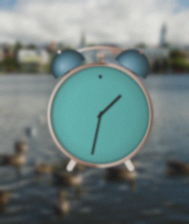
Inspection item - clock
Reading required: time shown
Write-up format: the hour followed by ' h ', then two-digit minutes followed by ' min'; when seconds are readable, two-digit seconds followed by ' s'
1 h 32 min
